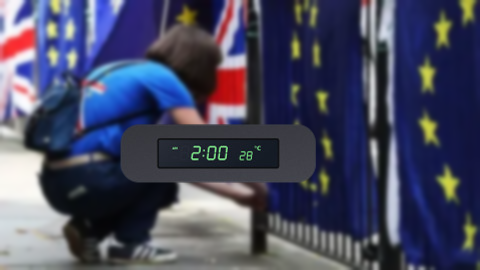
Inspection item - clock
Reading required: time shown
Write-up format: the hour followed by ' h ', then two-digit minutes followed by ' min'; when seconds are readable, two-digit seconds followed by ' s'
2 h 00 min
